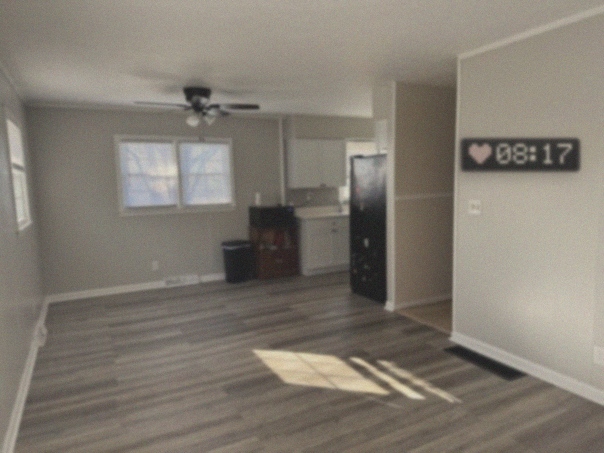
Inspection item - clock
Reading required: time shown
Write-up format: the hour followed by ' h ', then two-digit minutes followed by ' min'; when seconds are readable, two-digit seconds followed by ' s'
8 h 17 min
